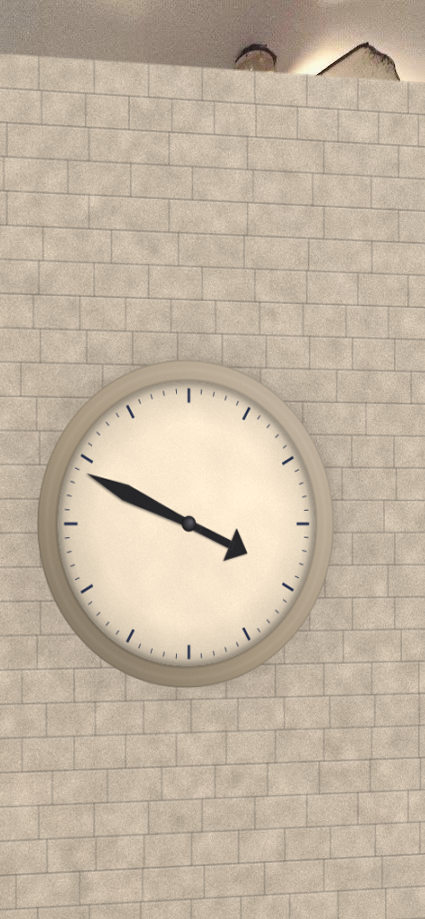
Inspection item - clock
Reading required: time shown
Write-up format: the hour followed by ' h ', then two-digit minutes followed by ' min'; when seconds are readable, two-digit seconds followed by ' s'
3 h 49 min
